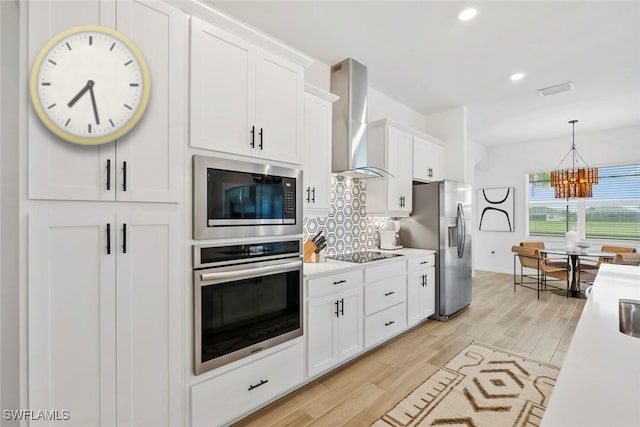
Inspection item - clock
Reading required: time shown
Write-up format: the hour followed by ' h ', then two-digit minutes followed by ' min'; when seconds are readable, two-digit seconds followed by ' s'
7 h 28 min
